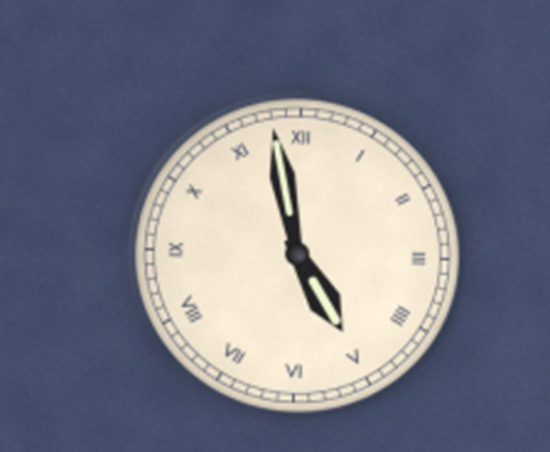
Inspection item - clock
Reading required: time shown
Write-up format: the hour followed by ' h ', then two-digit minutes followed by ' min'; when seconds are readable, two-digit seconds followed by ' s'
4 h 58 min
